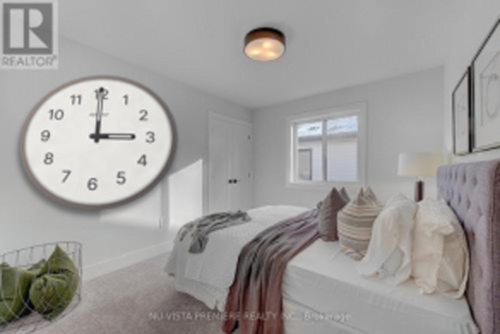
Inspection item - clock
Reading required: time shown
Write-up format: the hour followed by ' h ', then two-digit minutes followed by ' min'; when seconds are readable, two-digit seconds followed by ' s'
3 h 00 min
